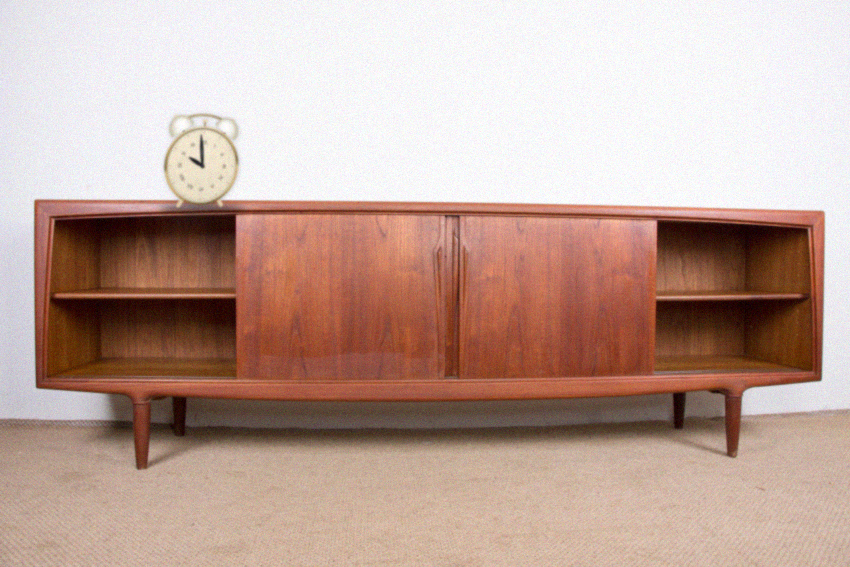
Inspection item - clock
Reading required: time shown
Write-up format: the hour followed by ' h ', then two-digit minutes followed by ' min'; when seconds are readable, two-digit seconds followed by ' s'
9 h 59 min
